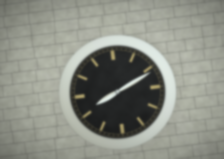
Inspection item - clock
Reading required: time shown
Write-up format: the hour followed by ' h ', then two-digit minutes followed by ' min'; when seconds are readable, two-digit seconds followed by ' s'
8 h 11 min
